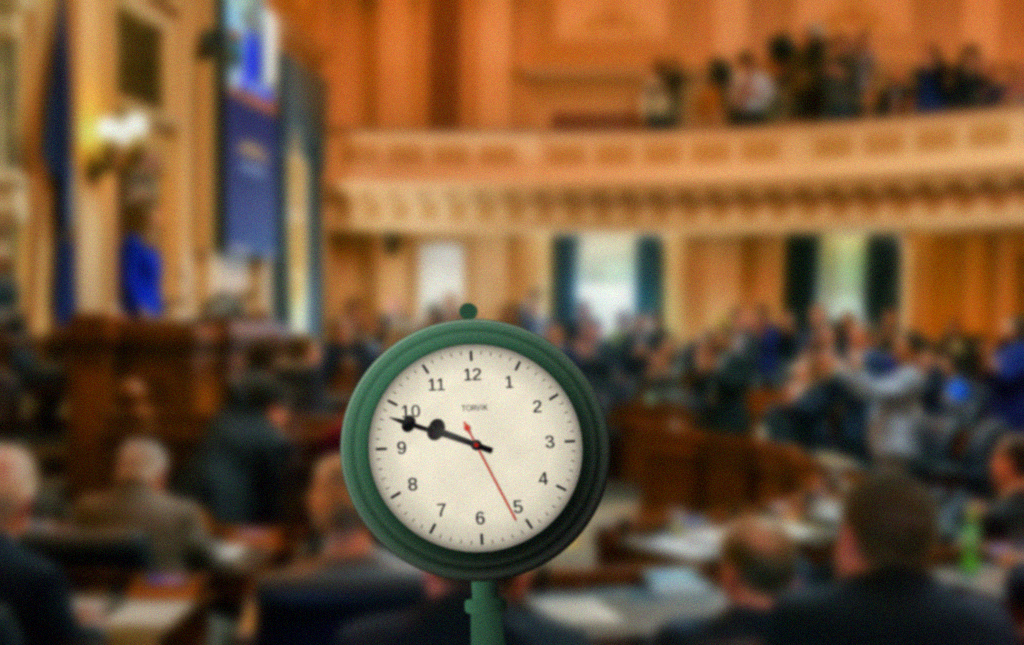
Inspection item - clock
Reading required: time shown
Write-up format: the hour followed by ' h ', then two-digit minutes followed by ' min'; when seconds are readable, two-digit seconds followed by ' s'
9 h 48 min 26 s
